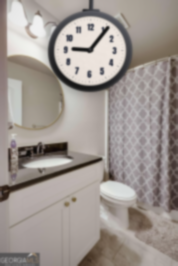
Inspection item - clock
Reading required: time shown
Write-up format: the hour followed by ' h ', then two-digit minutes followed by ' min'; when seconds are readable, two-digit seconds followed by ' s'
9 h 06 min
